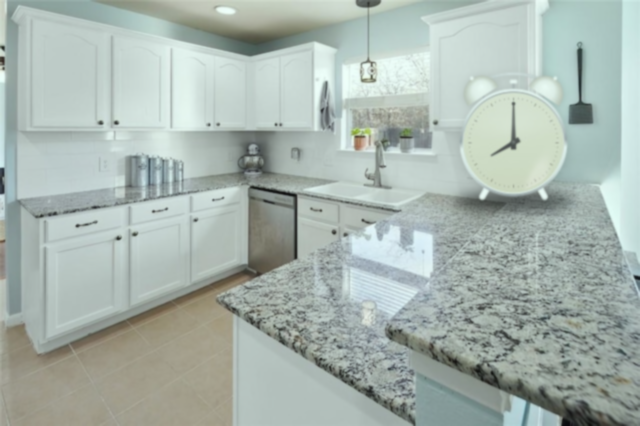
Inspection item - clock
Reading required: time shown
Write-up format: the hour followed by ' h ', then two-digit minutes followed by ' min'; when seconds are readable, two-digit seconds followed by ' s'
8 h 00 min
